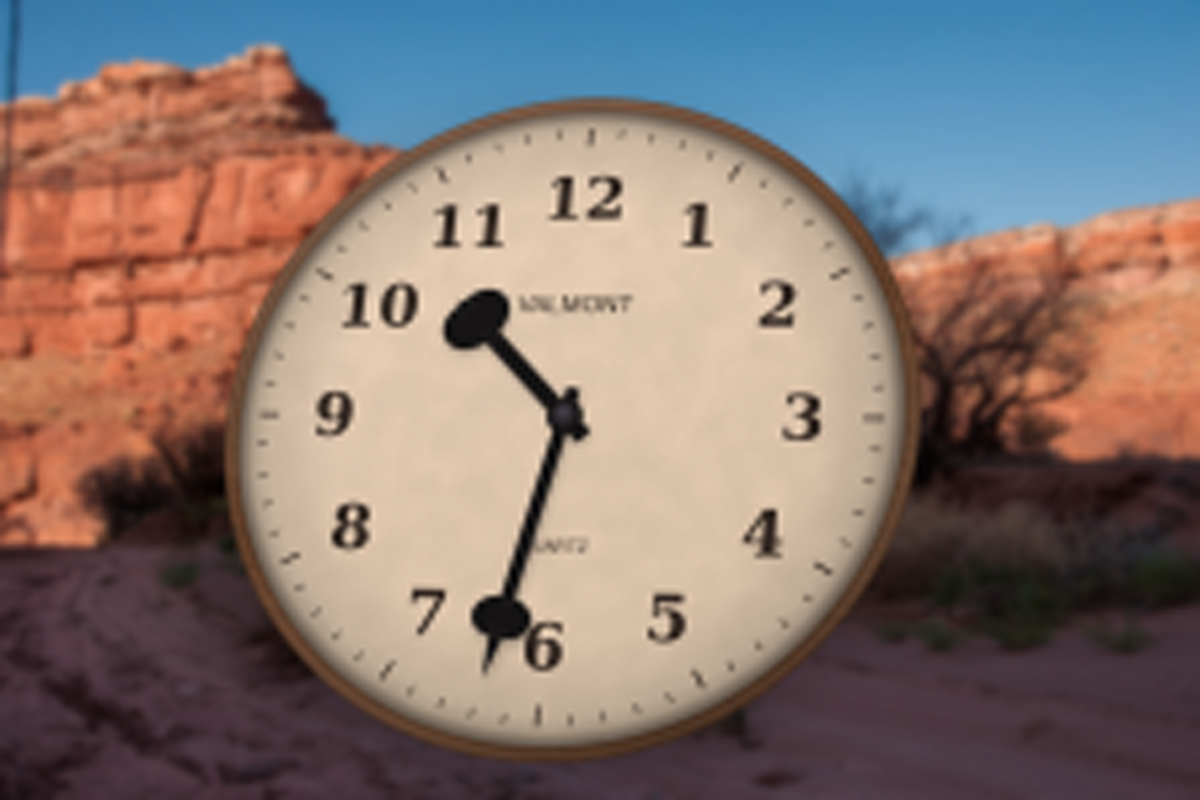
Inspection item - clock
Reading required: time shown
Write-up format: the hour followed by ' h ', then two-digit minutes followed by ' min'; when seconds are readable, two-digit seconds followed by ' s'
10 h 32 min
